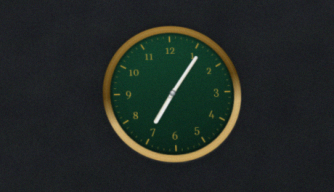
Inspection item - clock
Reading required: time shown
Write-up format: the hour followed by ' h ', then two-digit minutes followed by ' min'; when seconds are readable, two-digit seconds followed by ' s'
7 h 06 min
